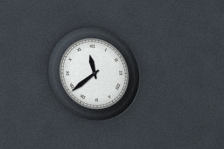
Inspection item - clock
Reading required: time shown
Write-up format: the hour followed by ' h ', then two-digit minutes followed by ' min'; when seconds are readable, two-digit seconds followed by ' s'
11 h 39 min
